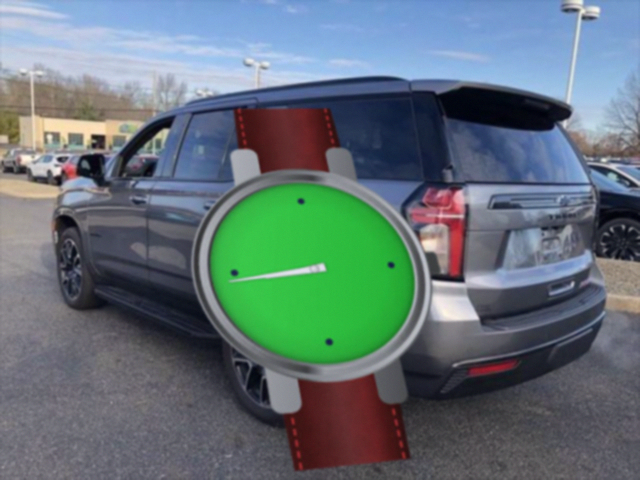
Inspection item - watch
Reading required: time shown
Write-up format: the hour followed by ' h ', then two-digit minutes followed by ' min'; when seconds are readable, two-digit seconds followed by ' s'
8 h 44 min
